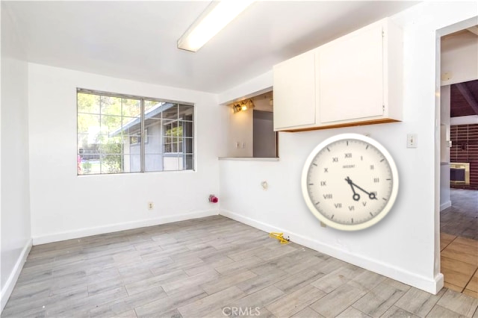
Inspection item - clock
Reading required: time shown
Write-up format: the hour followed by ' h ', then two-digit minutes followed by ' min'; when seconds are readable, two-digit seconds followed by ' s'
5 h 21 min
